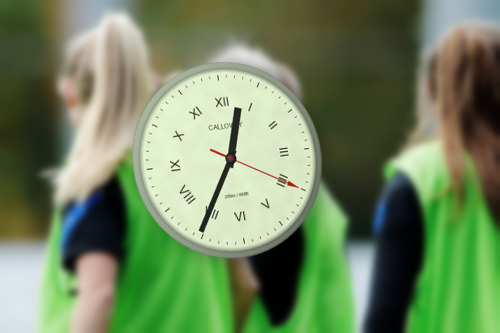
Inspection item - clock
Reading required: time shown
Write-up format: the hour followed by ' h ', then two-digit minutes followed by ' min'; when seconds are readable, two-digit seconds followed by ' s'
12 h 35 min 20 s
